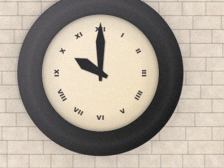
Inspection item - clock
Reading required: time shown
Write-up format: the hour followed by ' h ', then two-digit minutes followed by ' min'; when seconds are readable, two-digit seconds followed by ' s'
10 h 00 min
